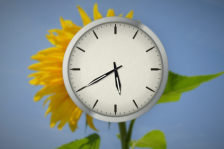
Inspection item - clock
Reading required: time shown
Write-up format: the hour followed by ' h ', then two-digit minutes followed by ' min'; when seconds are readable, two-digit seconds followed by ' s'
5 h 40 min
